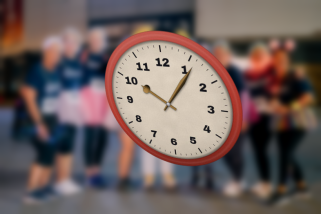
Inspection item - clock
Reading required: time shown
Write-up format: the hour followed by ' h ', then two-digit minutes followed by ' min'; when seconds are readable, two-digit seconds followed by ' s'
10 h 06 min
